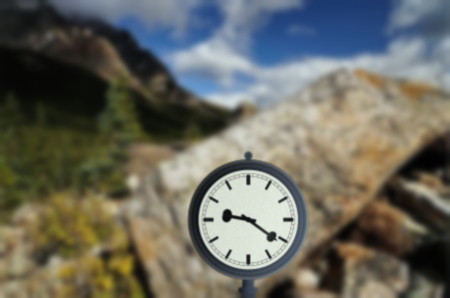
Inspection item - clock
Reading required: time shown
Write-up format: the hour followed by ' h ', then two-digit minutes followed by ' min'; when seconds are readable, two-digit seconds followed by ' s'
9 h 21 min
